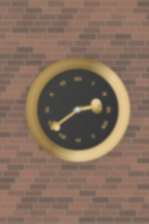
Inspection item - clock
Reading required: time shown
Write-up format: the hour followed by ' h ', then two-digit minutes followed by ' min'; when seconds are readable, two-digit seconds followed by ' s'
2 h 39 min
